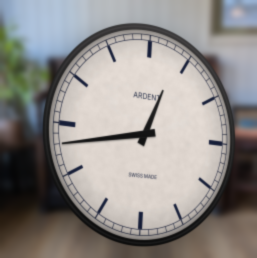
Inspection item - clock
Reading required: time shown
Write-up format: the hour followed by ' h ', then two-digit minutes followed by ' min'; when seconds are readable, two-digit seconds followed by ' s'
12 h 43 min
